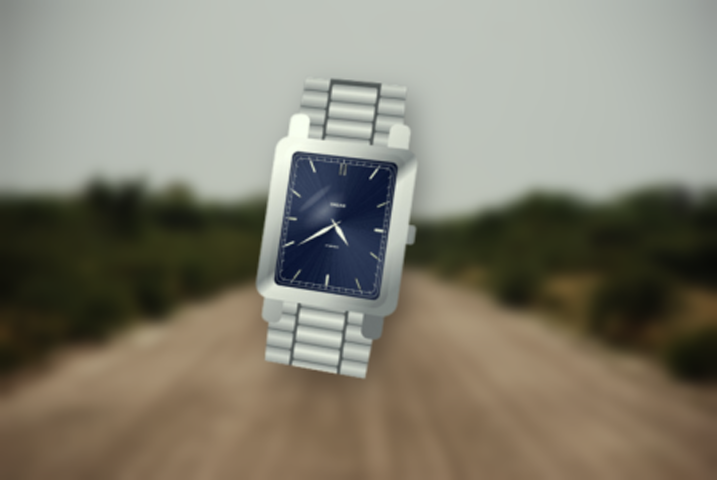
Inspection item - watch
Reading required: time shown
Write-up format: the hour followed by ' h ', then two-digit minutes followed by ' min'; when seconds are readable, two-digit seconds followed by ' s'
4 h 39 min
